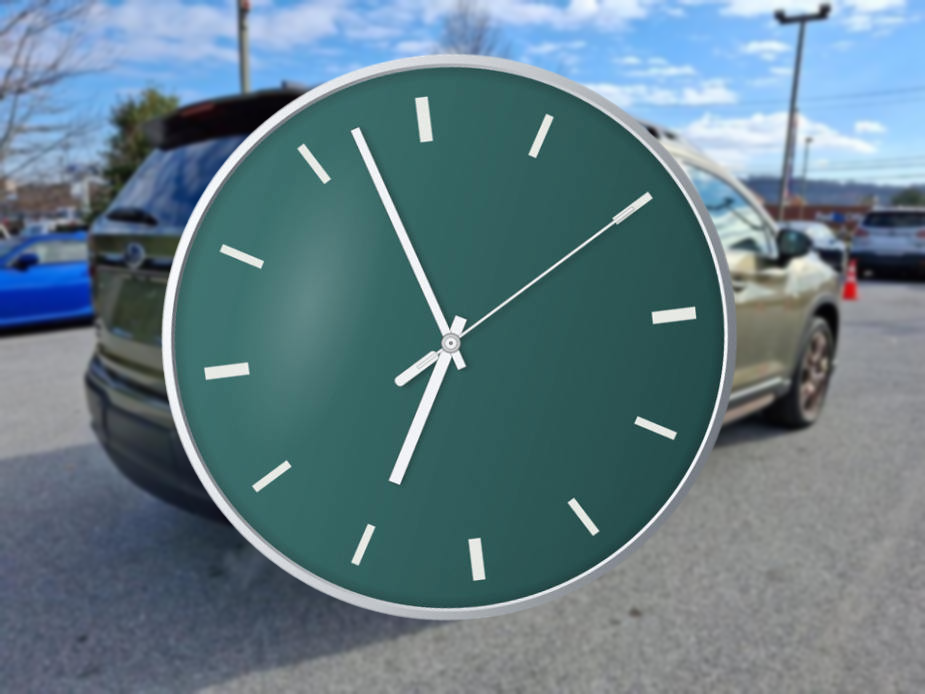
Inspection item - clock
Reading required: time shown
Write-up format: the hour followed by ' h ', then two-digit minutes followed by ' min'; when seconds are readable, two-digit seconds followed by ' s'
6 h 57 min 10 s
